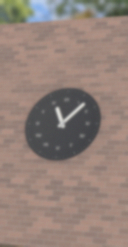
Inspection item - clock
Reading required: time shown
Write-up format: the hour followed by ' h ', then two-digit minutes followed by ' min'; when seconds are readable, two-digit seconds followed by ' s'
11 h 07 min
